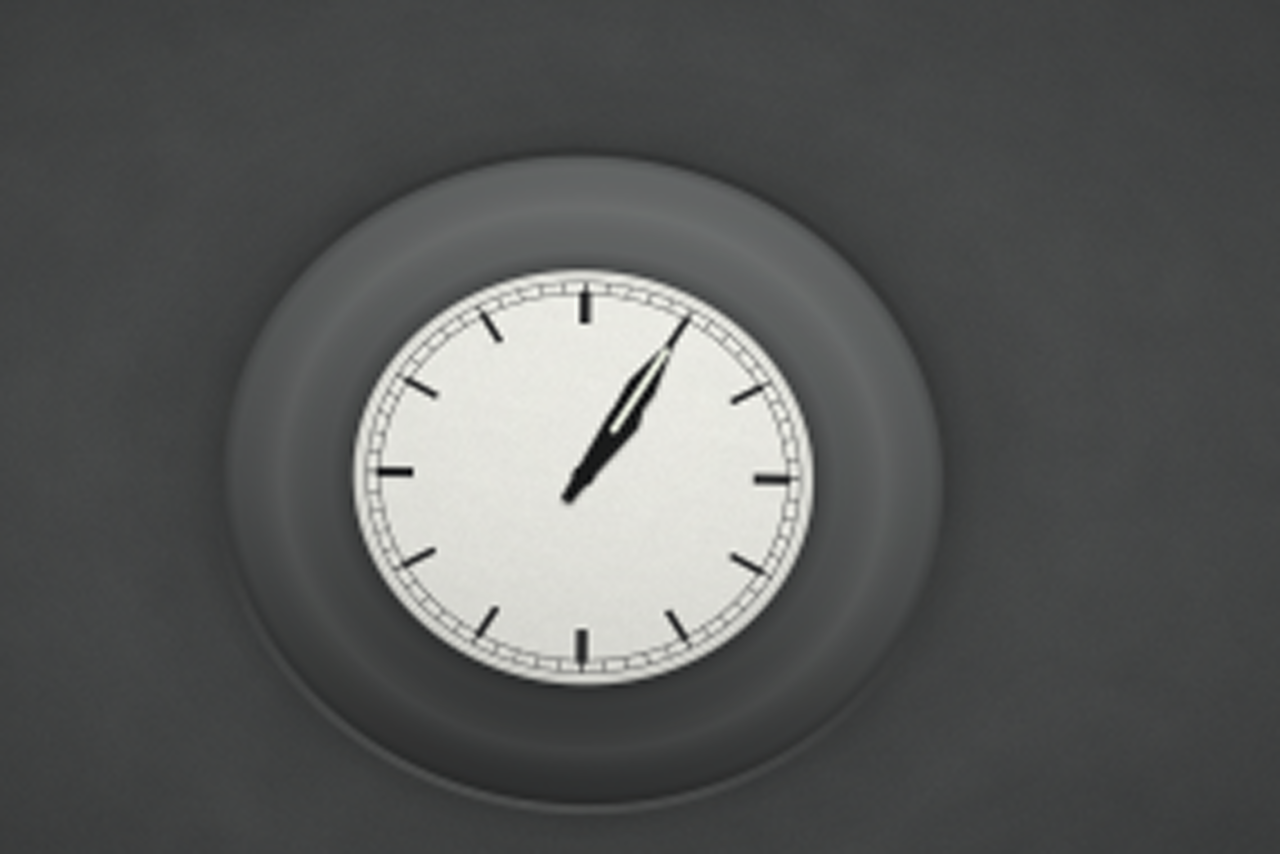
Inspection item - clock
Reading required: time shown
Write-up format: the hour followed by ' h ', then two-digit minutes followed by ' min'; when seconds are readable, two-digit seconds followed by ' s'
1 h 05 min
